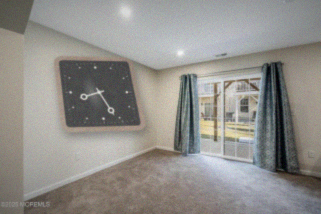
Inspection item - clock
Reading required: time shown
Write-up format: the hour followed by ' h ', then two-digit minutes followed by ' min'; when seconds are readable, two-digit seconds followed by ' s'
8 h 26 min
